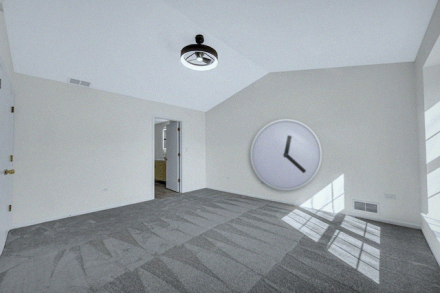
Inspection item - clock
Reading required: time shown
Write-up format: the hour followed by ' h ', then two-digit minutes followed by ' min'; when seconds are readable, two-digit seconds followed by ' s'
12 h 22 min
